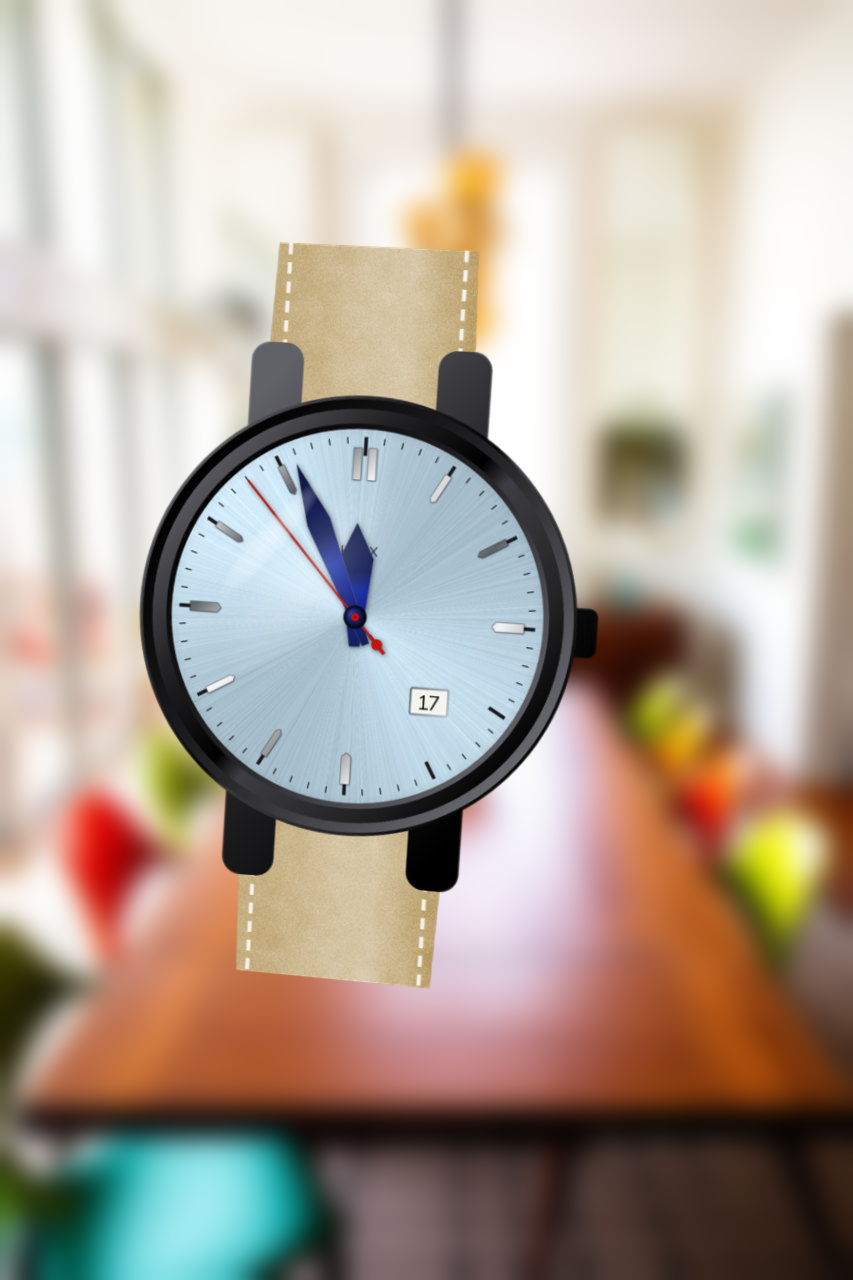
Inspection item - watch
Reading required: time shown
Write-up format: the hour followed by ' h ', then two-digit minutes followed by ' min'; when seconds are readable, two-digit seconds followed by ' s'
11 h 55 min 53 s
